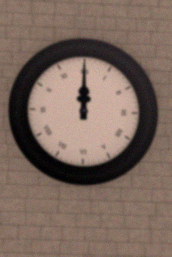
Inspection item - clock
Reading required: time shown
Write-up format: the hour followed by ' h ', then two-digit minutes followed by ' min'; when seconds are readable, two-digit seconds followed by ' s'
12 h 00 min
